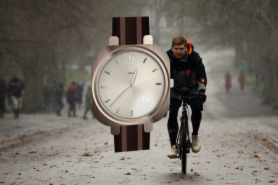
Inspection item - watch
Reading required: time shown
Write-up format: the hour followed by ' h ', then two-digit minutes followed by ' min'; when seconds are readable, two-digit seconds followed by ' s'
12 h 38 min
